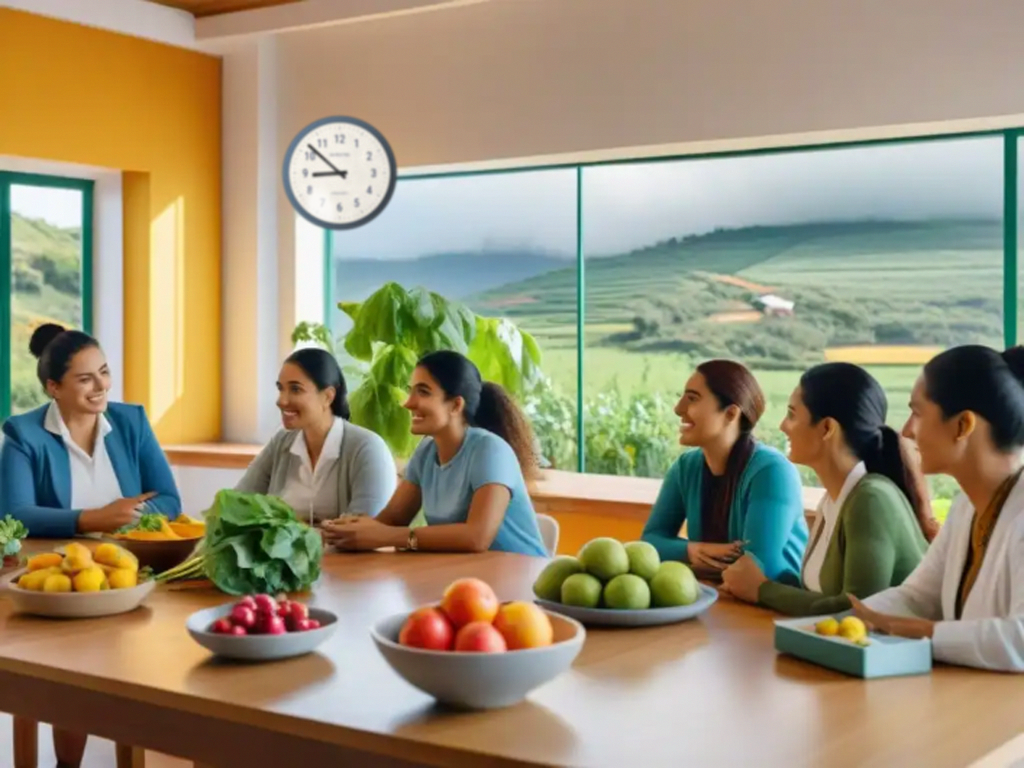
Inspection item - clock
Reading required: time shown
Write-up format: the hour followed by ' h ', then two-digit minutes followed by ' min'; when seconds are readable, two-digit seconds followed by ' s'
8 h 52 min
